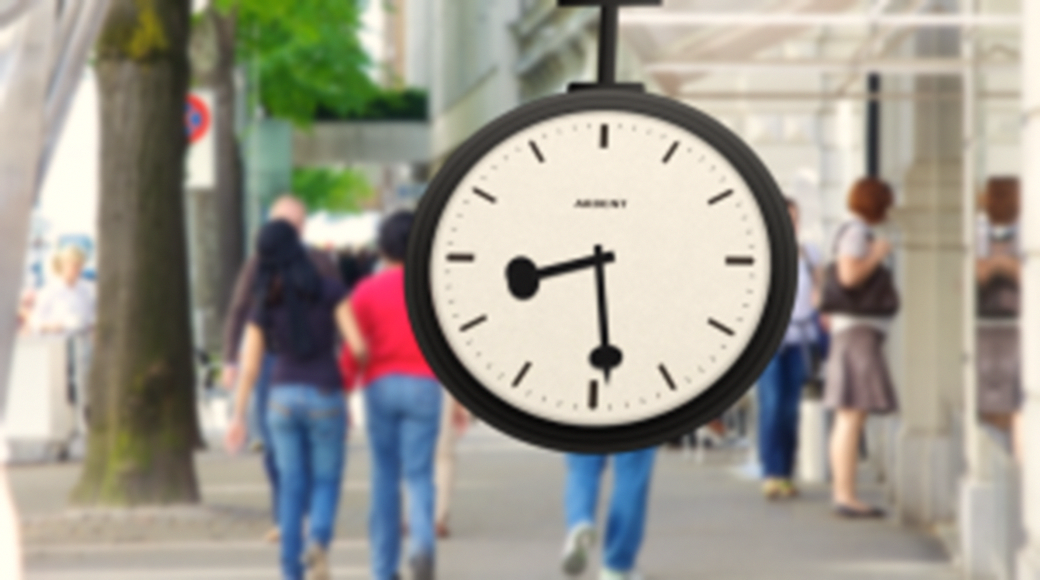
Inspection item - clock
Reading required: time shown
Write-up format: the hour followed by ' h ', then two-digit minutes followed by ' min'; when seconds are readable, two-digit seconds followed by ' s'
8 h 29 min
